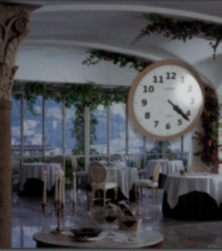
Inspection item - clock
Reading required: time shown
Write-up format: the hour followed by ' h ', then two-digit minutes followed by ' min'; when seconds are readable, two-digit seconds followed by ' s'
4 h 22 min
